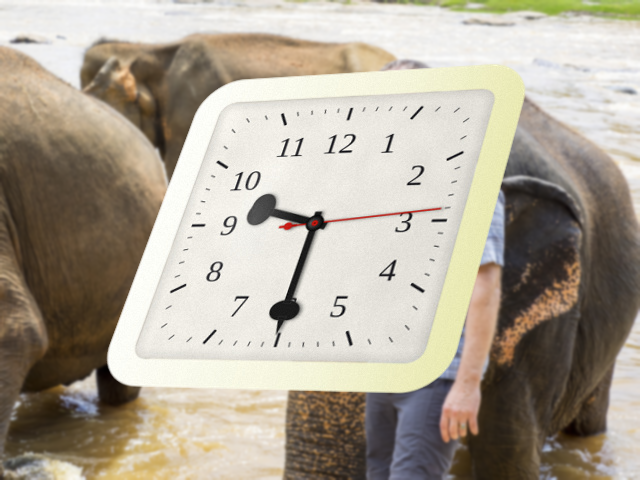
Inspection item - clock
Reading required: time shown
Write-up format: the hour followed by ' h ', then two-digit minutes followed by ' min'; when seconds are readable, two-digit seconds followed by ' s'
9 h 30 min 14 s
